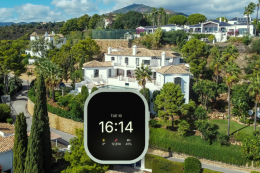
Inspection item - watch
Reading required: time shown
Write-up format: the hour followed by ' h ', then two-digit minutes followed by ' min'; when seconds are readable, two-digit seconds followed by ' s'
16 h 14 min
